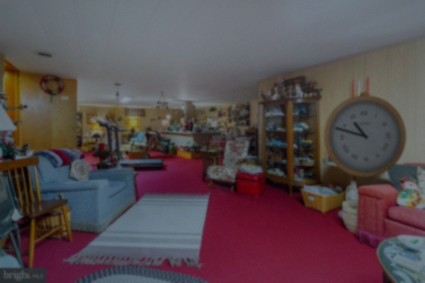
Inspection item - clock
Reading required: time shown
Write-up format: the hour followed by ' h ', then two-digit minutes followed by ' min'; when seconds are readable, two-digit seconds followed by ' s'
10 h 48 min
